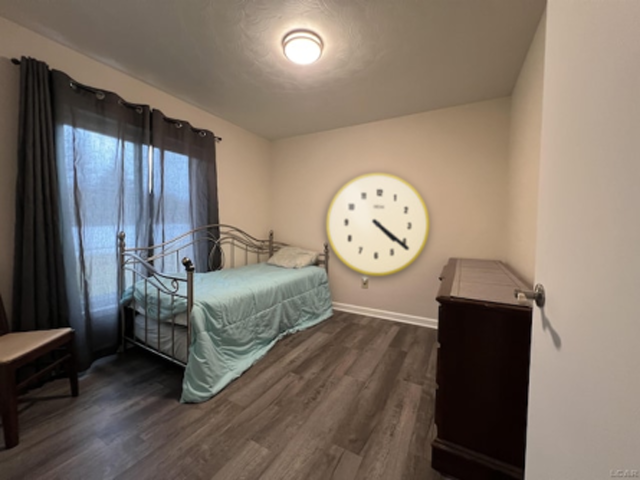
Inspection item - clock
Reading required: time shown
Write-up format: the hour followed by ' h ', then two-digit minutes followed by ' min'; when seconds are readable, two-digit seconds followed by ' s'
4 h 21 min
